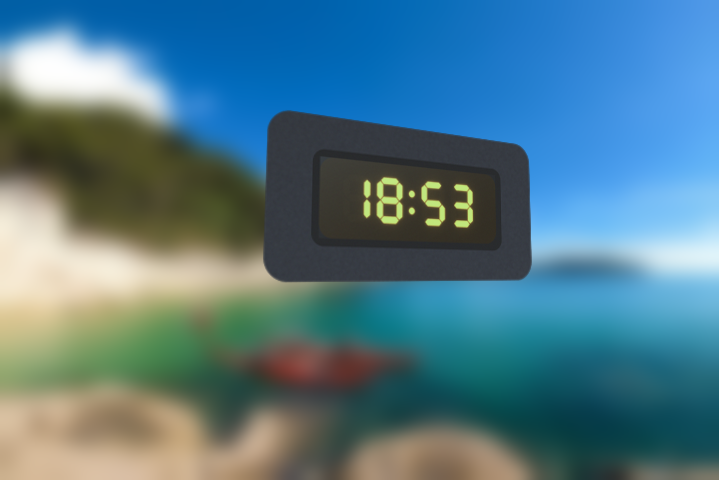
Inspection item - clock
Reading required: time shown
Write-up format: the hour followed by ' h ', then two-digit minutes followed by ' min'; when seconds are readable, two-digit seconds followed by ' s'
18 h 53 min
